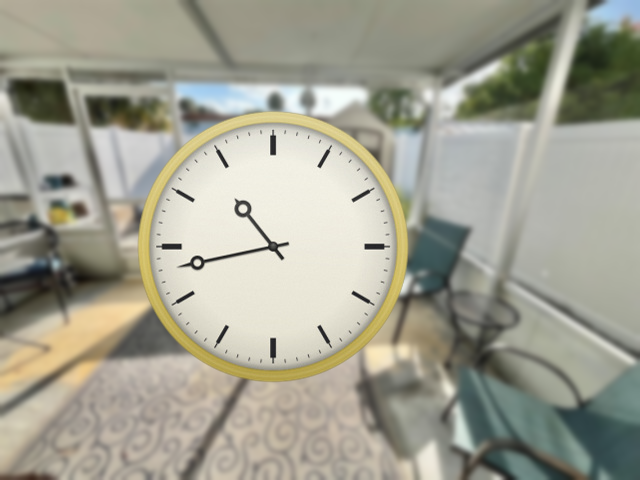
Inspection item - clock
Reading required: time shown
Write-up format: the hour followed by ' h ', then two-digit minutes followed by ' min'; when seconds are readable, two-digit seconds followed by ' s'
10 h 43 min
